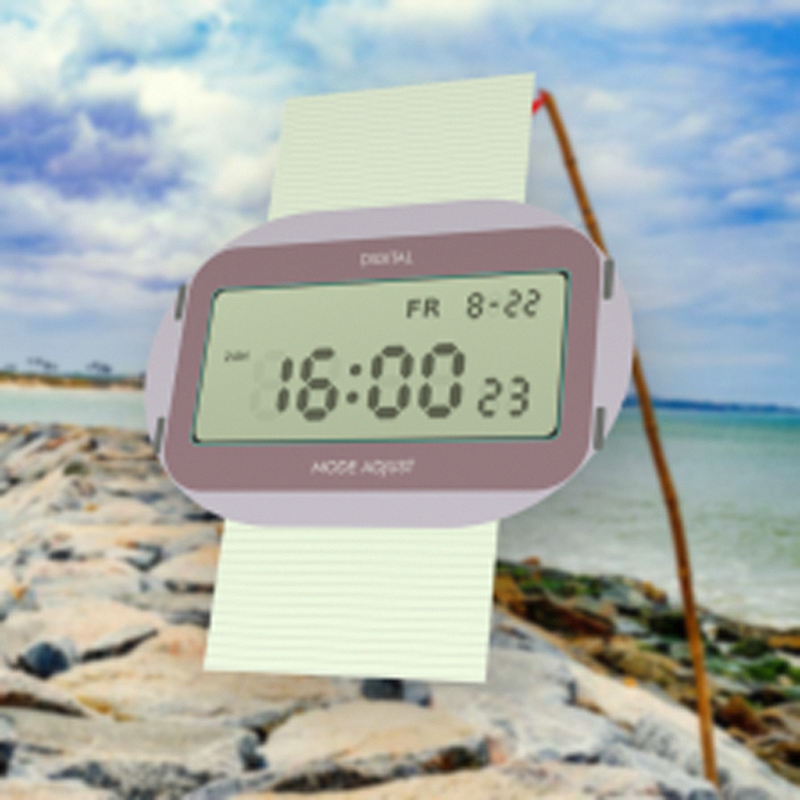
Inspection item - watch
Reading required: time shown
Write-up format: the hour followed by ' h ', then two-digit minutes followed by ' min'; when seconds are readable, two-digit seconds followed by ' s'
16 h 00 min 23 s
